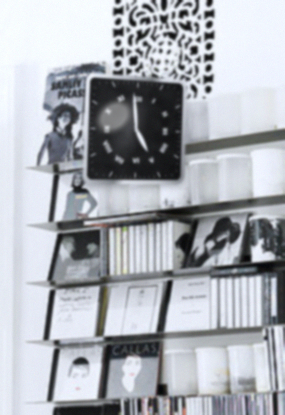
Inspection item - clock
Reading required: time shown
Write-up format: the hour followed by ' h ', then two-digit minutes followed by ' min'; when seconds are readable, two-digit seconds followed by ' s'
4 h 59 min
